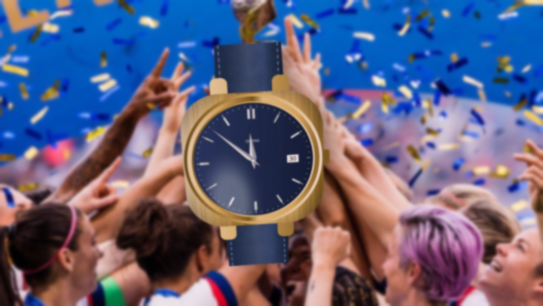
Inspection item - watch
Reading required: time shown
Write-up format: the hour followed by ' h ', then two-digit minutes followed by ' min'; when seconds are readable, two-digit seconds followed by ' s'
11 h 52 min
